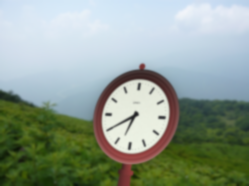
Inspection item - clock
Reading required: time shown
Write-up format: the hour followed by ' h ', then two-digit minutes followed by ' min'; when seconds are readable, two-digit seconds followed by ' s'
6 h 40 min
